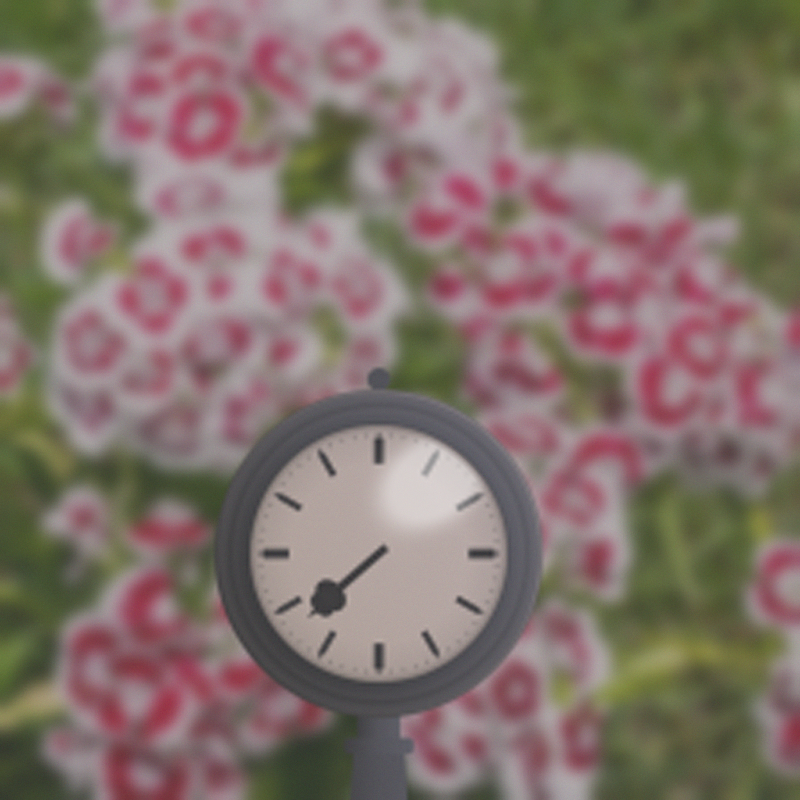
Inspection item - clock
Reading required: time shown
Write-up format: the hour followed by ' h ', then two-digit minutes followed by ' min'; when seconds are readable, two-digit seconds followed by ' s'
7 h 38 min
